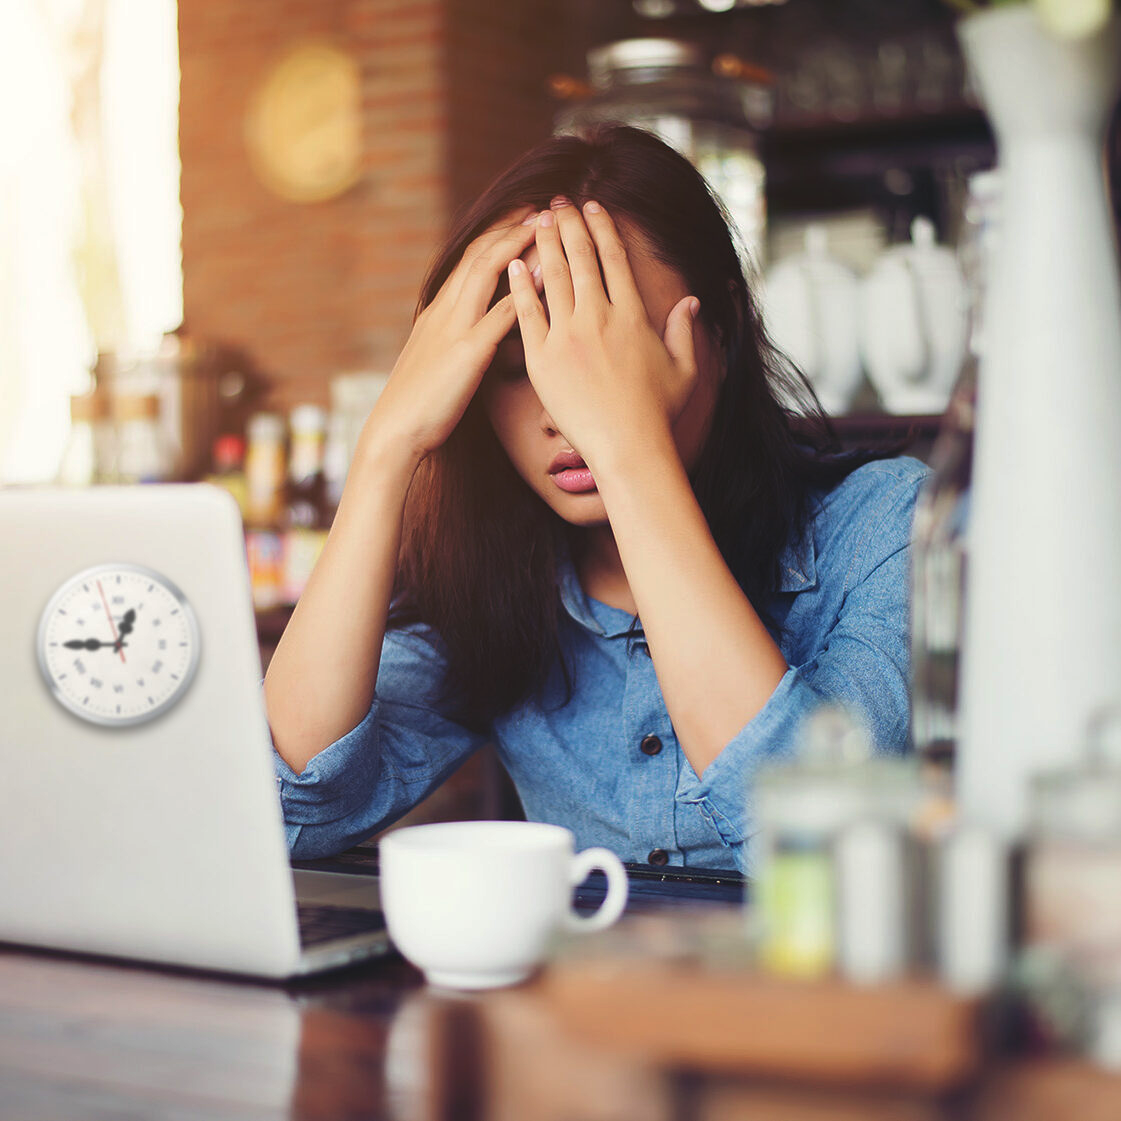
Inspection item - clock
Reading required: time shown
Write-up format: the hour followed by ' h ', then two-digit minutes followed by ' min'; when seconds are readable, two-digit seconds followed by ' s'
12 h 44 min 57 s
